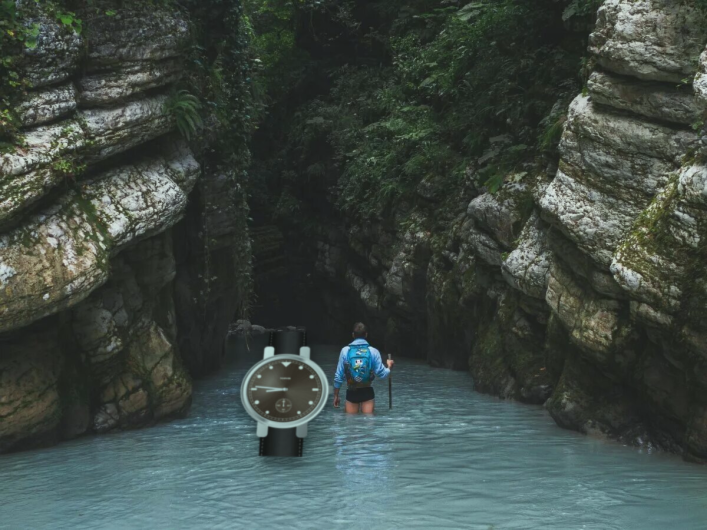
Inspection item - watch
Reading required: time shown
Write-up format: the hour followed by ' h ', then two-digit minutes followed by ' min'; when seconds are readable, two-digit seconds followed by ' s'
8 h 46 min
